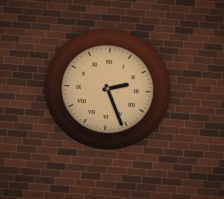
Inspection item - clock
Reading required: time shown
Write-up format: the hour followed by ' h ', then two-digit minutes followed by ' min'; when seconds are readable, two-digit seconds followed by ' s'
2 h 26 min
